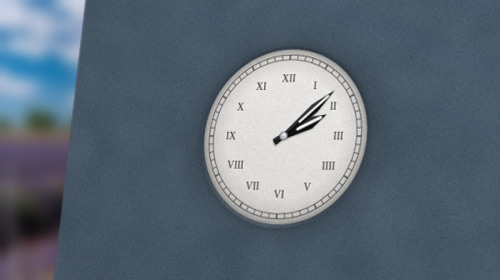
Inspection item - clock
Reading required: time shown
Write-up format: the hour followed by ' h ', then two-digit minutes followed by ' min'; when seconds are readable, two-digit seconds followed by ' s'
2 h 08 min
